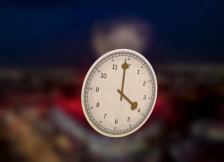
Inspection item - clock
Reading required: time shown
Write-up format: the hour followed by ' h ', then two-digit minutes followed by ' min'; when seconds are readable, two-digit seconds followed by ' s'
3 h 59 min
